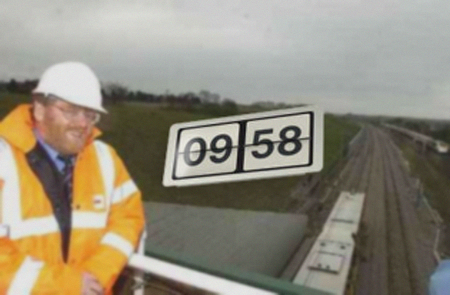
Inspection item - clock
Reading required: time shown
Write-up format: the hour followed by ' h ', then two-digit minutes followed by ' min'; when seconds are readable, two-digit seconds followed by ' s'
9 h 58 min
